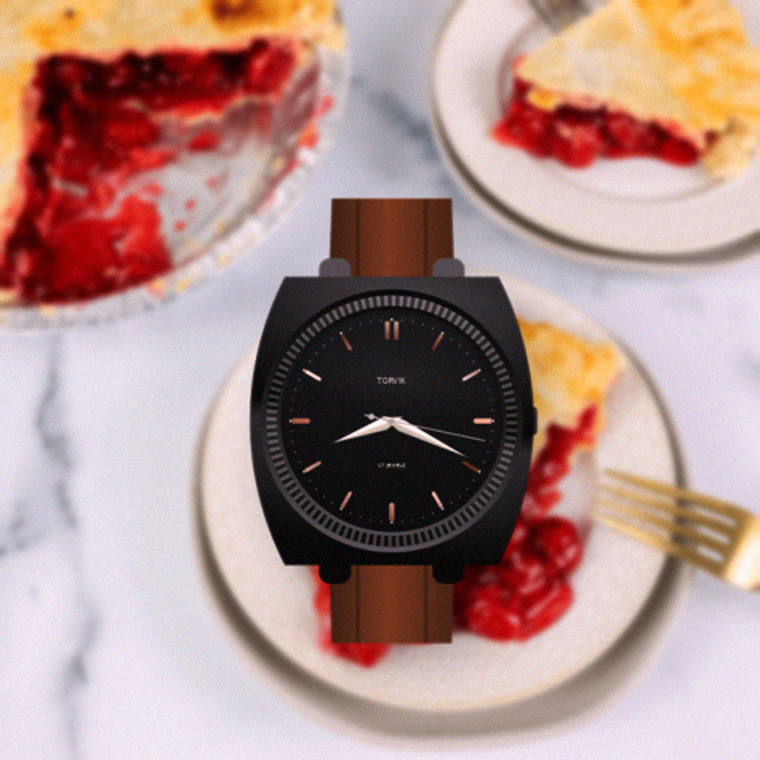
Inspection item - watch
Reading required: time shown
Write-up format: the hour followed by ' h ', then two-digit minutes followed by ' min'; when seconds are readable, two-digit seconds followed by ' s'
8 h 19 min 17 s
